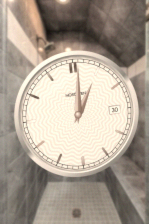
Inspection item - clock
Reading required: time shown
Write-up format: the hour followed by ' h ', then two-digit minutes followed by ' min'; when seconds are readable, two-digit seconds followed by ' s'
1 h 01 min
